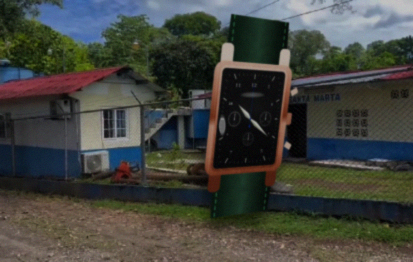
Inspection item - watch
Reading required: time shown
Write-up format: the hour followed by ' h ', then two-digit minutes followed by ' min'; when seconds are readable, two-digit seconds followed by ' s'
10 h 21 min
